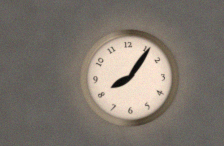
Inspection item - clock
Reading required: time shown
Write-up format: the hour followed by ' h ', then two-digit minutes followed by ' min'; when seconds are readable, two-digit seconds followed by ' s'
8 h 06 min
